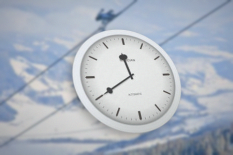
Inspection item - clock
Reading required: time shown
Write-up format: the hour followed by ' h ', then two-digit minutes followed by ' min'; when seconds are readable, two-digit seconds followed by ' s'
11 h 40 min
